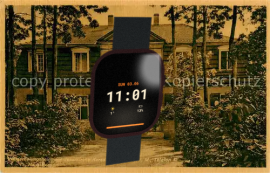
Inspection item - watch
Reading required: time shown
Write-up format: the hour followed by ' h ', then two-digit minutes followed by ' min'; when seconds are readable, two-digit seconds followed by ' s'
11 h 01 min
